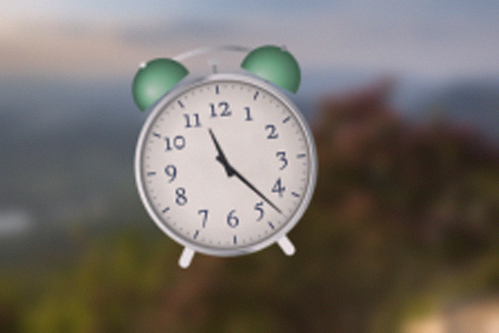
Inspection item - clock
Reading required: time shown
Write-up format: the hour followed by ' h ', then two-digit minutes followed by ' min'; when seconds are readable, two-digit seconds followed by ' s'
11 h 23 min
